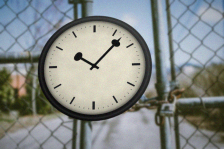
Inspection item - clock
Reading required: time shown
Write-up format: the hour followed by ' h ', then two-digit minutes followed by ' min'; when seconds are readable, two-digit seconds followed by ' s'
10 h 07 min
